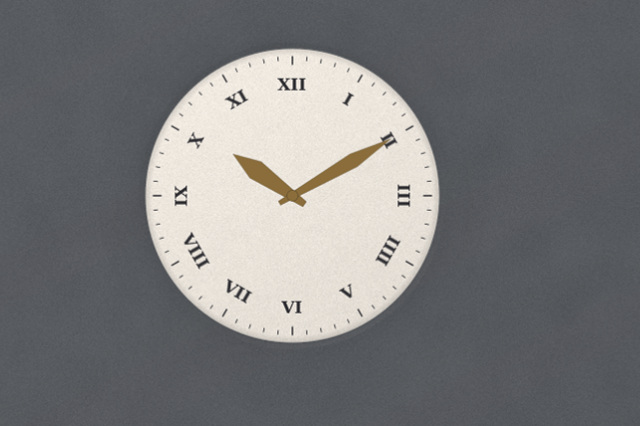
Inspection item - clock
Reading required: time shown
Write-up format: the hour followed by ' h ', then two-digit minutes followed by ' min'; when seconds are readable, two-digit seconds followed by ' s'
10 h 10 min
